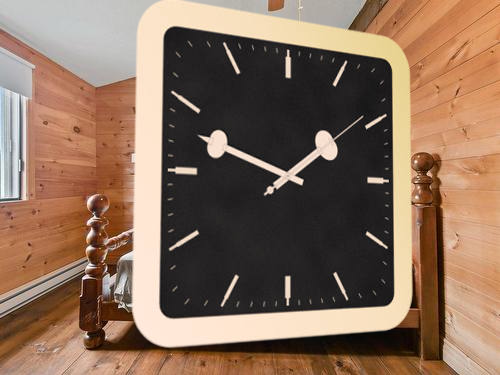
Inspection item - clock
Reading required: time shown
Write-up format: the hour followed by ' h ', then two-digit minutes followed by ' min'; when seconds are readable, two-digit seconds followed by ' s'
1 h 48 min 09 s
